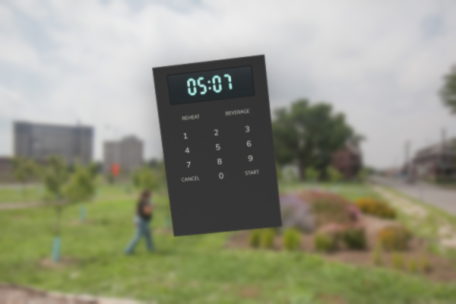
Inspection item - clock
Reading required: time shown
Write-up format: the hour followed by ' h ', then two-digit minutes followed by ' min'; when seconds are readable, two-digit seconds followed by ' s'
5 h 07 min
